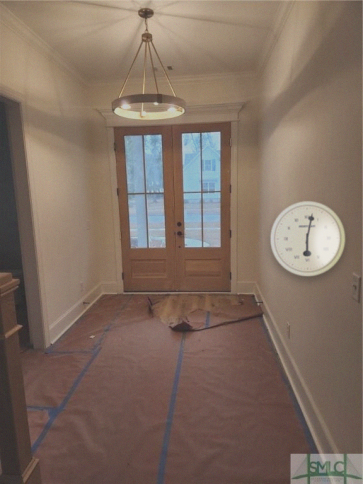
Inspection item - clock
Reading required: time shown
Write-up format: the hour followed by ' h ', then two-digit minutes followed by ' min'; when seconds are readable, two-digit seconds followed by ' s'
6 h 02 min
